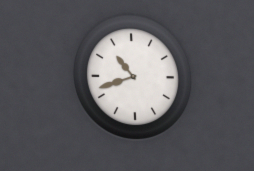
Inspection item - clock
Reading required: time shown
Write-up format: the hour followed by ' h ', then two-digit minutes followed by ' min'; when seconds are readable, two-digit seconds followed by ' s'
10 h 42 min
